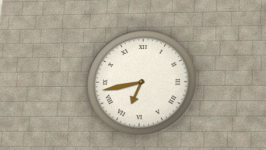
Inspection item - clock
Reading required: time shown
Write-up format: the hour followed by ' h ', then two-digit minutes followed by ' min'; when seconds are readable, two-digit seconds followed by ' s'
6 h 43 min
